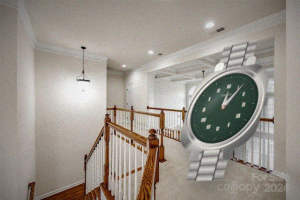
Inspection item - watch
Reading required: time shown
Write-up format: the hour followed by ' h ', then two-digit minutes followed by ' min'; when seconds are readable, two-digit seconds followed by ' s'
12 h 06 min
